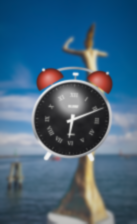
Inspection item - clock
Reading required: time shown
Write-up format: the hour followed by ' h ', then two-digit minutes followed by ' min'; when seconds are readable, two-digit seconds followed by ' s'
6 h 11 min
